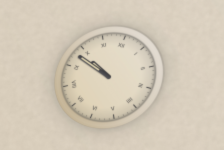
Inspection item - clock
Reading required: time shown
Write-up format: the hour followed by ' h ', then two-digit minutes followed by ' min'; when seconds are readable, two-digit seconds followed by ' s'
9 h 48 min
